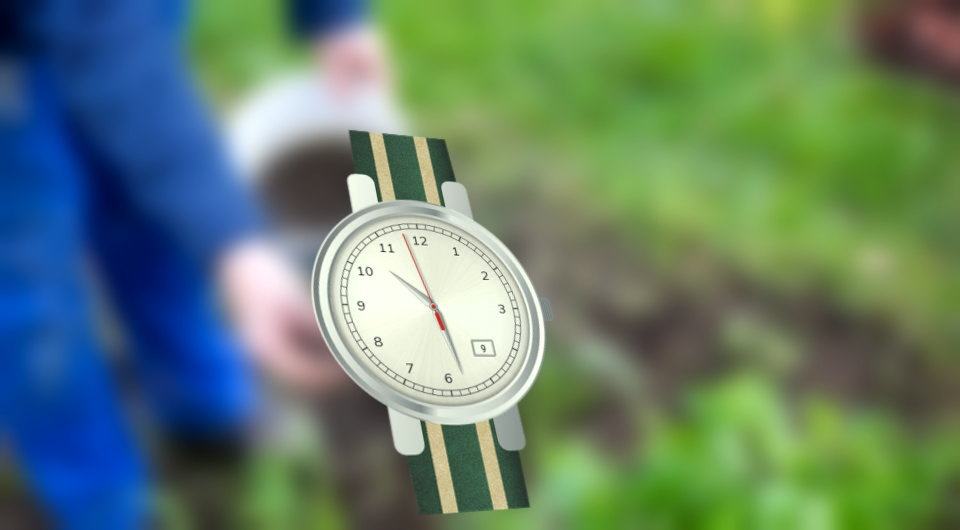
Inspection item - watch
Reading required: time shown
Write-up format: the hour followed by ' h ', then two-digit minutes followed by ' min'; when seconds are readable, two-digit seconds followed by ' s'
10 h 27 min 58 s
